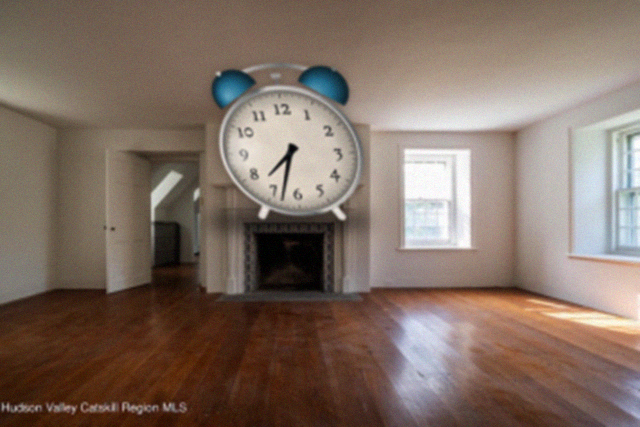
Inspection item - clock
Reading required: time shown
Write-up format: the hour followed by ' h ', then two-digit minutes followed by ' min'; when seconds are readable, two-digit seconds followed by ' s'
7 h 33 min
